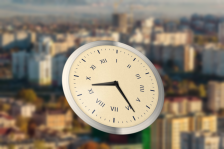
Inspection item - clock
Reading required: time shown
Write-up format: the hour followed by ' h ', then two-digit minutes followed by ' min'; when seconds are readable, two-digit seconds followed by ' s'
9 h 29 min
